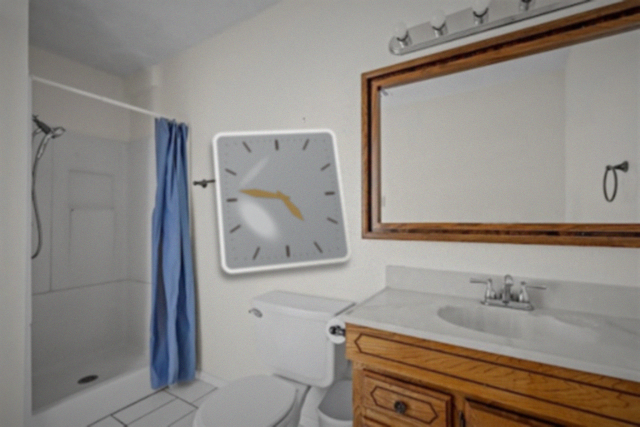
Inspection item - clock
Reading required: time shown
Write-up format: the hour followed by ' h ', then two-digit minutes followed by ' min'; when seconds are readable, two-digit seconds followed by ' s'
4 h 47 min
